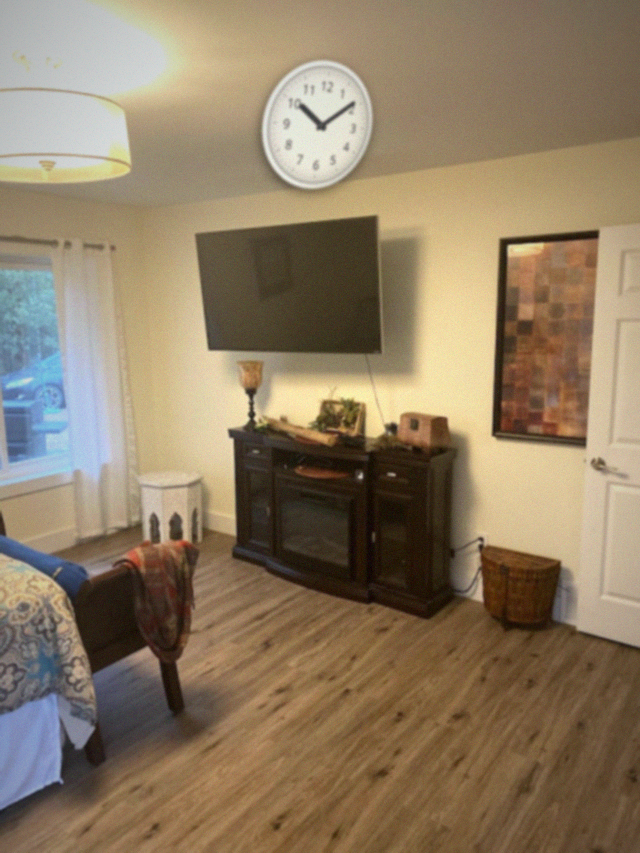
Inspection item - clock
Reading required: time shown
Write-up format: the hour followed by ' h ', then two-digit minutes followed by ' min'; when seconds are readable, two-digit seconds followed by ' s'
10 h 09 min
